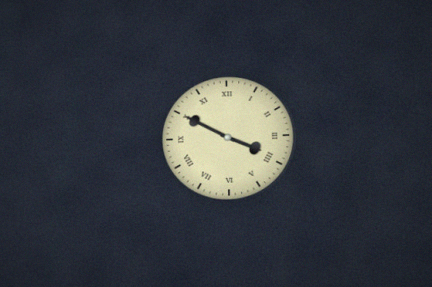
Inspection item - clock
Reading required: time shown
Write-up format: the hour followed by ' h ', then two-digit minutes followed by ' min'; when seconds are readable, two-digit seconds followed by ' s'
3 h 50 min
